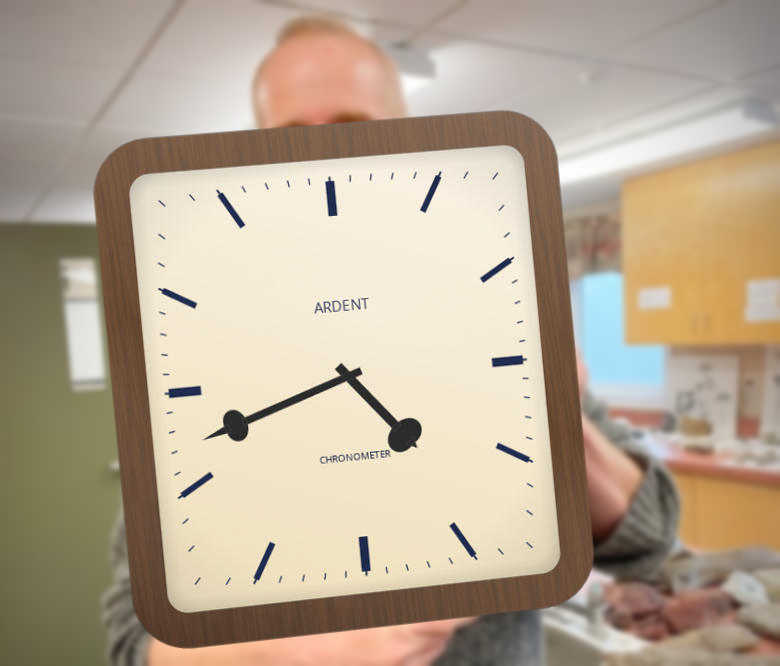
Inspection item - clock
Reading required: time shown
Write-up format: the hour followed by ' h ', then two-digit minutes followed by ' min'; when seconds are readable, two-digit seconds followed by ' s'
4 h 42 min
